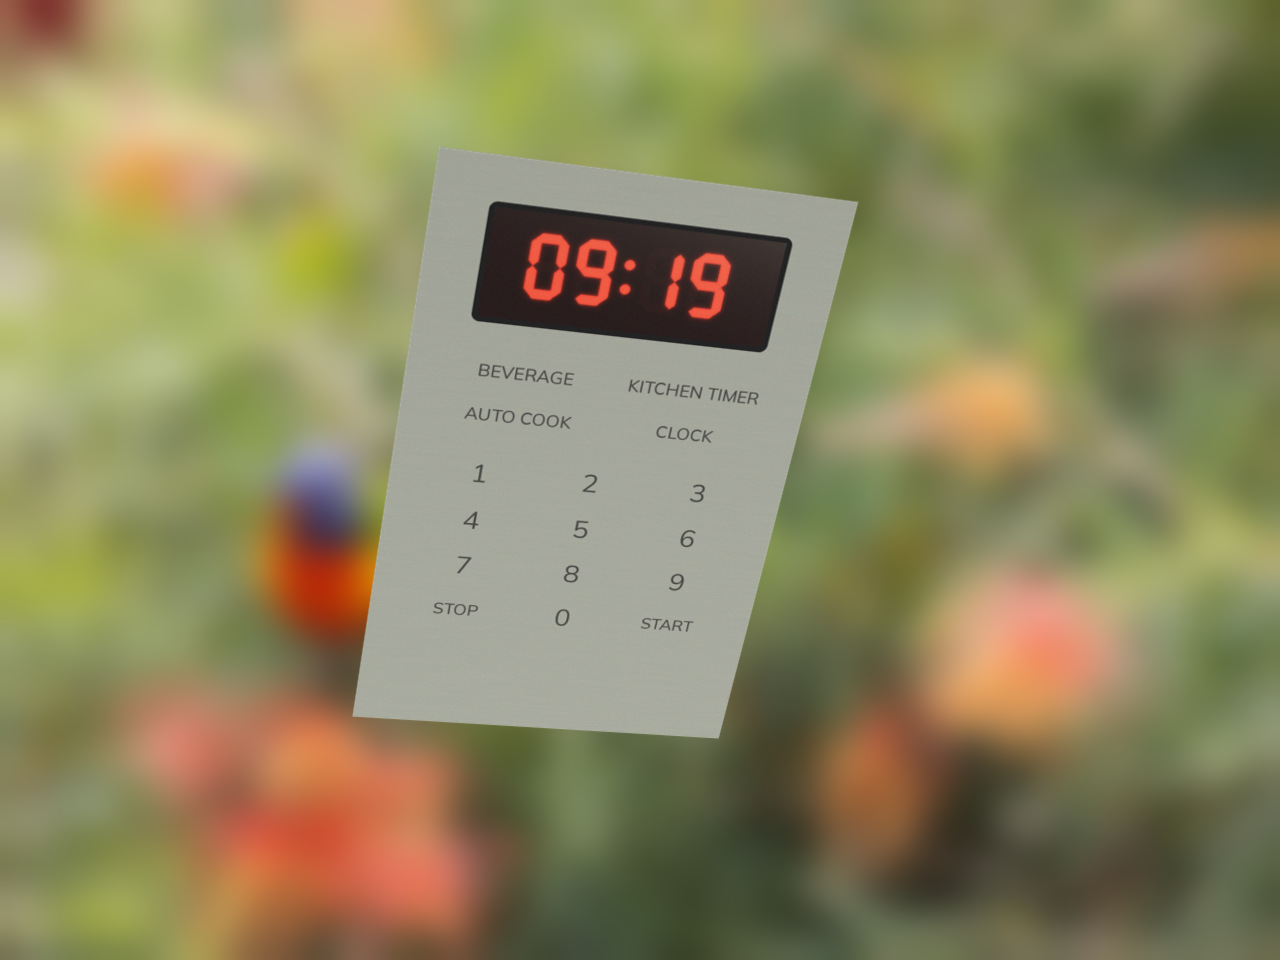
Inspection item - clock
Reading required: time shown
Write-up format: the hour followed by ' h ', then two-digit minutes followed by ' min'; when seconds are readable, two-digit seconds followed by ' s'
9 h 19 min
